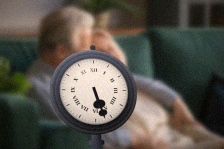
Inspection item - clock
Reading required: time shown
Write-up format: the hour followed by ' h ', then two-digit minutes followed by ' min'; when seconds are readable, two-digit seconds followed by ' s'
5 h 27 min
